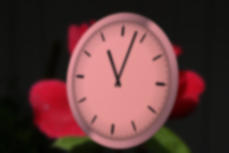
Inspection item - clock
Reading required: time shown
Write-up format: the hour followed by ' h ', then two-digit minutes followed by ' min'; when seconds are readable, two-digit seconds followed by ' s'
11 h 03 min
